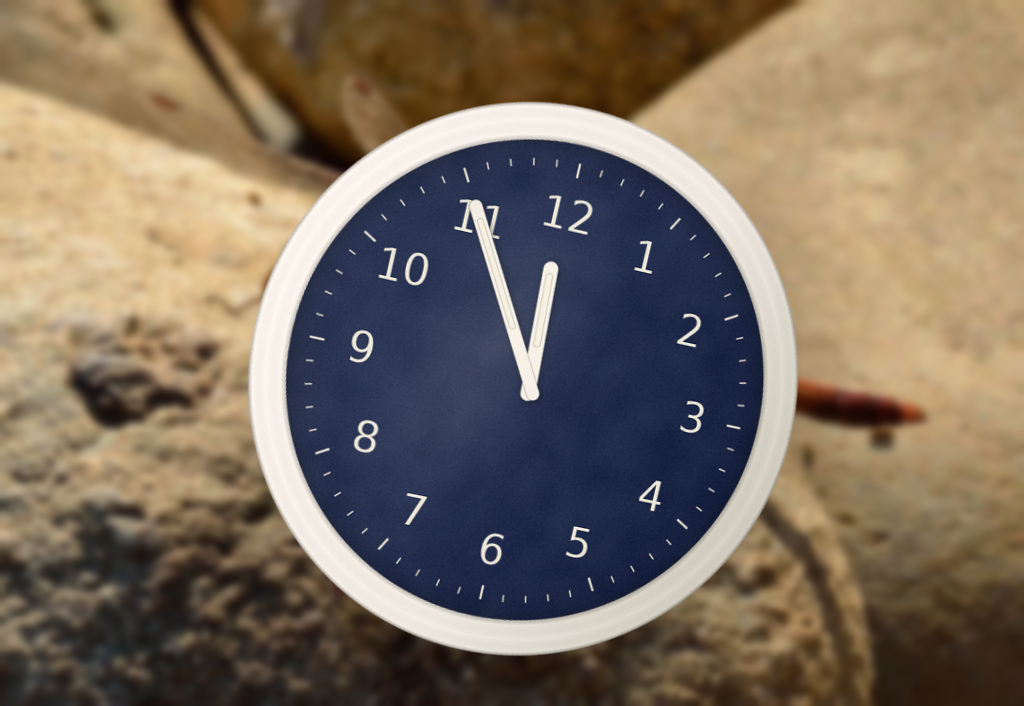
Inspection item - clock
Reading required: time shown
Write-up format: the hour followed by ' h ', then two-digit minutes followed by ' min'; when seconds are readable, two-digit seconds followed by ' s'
11 h 55 min
